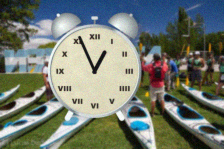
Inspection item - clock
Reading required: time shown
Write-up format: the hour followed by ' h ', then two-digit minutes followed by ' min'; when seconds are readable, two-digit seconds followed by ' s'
12 h 56 min
